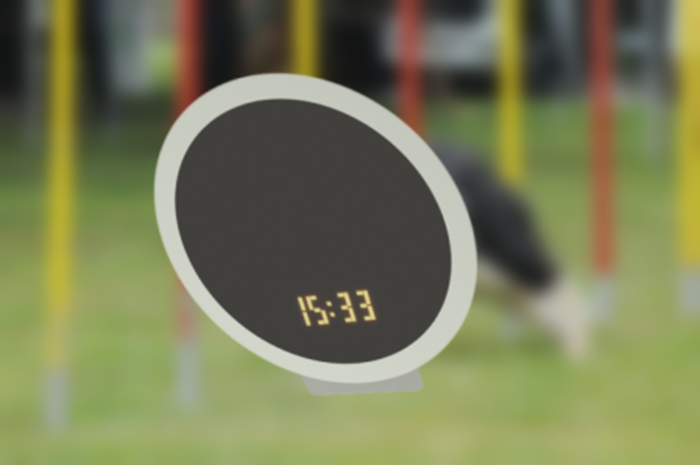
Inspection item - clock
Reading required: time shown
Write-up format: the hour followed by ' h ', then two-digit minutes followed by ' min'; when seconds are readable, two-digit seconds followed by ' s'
15 h 33 min
